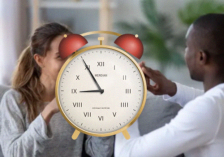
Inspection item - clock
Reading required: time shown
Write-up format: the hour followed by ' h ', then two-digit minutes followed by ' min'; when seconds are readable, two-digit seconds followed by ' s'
8 h 55 min
